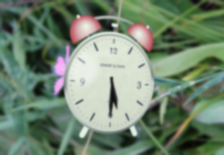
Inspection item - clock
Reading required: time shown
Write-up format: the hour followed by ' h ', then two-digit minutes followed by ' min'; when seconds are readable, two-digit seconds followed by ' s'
5 h 30 min
